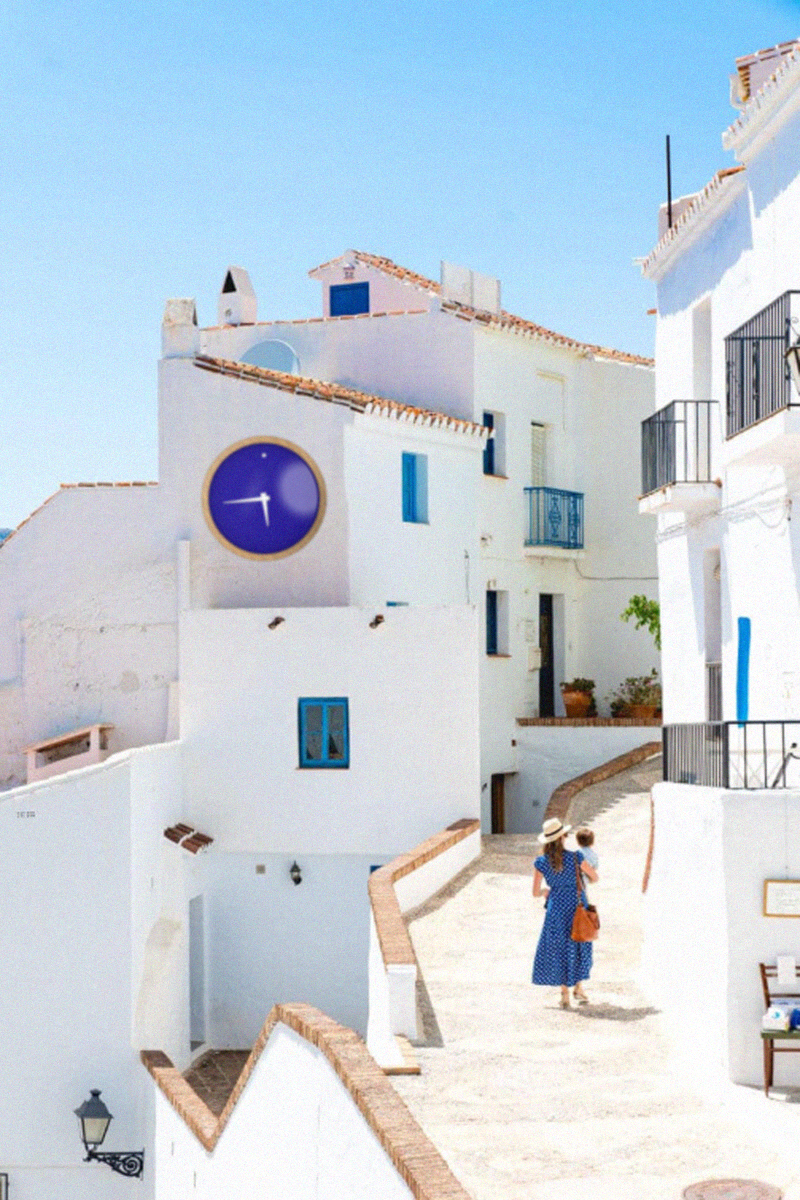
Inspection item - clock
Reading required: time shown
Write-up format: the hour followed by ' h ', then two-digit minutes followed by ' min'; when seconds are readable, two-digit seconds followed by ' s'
5 h 44 min
